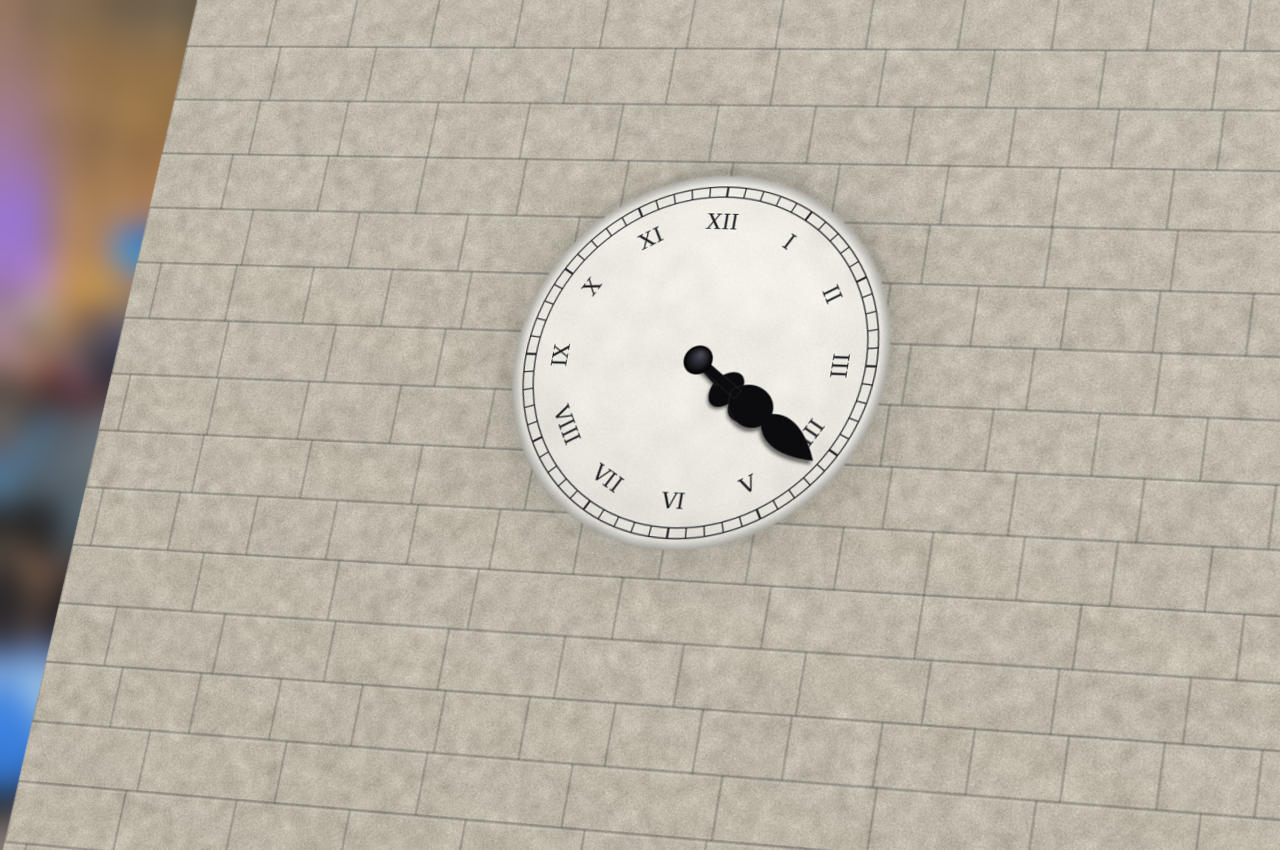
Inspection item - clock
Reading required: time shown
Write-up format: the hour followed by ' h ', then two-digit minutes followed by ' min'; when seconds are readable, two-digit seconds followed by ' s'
4 h 21 min
